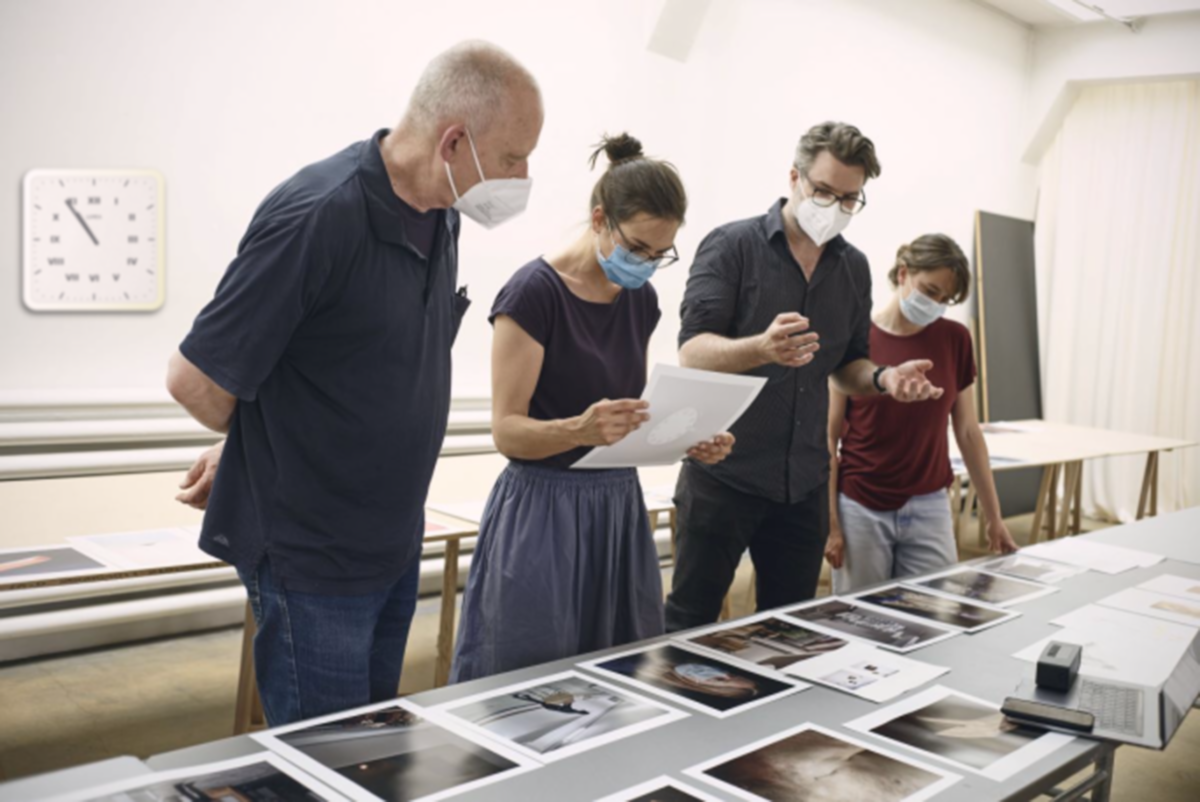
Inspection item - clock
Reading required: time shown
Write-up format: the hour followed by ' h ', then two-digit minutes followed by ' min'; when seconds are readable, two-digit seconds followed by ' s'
10 h 54 min
